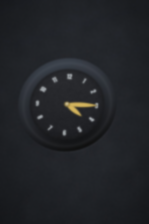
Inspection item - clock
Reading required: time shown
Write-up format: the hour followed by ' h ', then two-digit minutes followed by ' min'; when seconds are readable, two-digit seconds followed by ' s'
4 h 15 min
